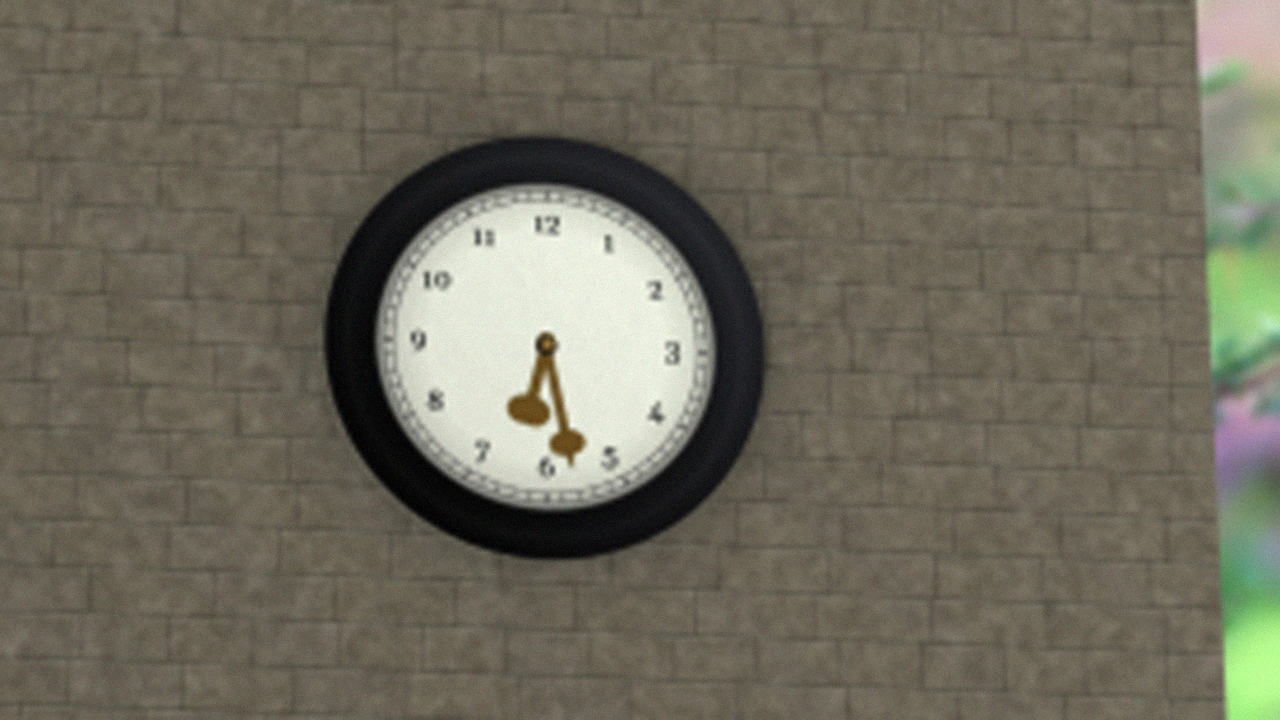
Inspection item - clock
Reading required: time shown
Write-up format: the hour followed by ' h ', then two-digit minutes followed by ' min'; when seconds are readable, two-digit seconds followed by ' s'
6 h 28 min
